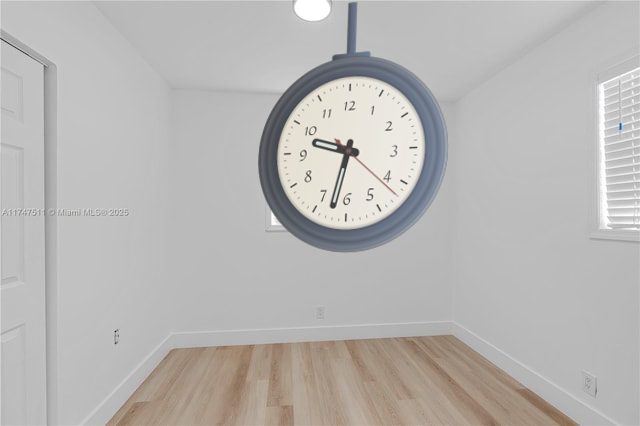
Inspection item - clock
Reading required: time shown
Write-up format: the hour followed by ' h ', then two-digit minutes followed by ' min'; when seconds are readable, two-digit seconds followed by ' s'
9 h 32 min 22 s
